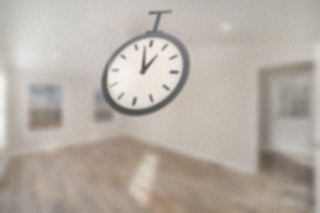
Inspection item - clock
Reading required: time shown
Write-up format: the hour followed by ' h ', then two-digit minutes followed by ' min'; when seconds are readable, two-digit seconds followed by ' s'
12 h 58 min
